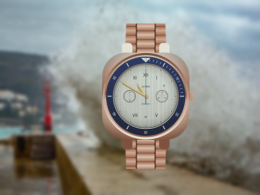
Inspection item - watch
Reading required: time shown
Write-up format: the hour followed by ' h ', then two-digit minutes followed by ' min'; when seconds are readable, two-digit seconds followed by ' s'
10 h 50 min
